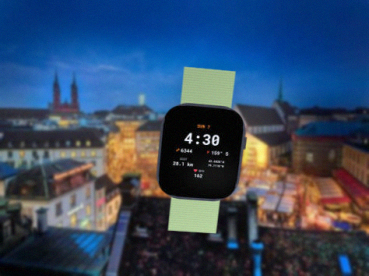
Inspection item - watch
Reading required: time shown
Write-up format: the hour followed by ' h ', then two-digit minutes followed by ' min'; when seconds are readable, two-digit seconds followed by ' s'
4 h 30 min
